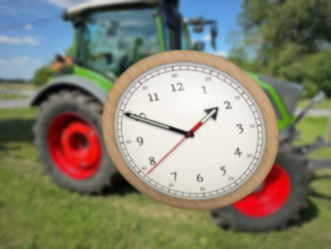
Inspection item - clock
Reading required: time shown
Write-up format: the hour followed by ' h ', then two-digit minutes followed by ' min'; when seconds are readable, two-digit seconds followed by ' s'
1 h 49 min 39 s
